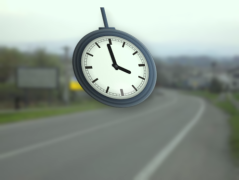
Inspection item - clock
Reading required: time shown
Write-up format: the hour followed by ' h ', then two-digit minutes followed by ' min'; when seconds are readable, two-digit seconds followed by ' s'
3 h 59 min
